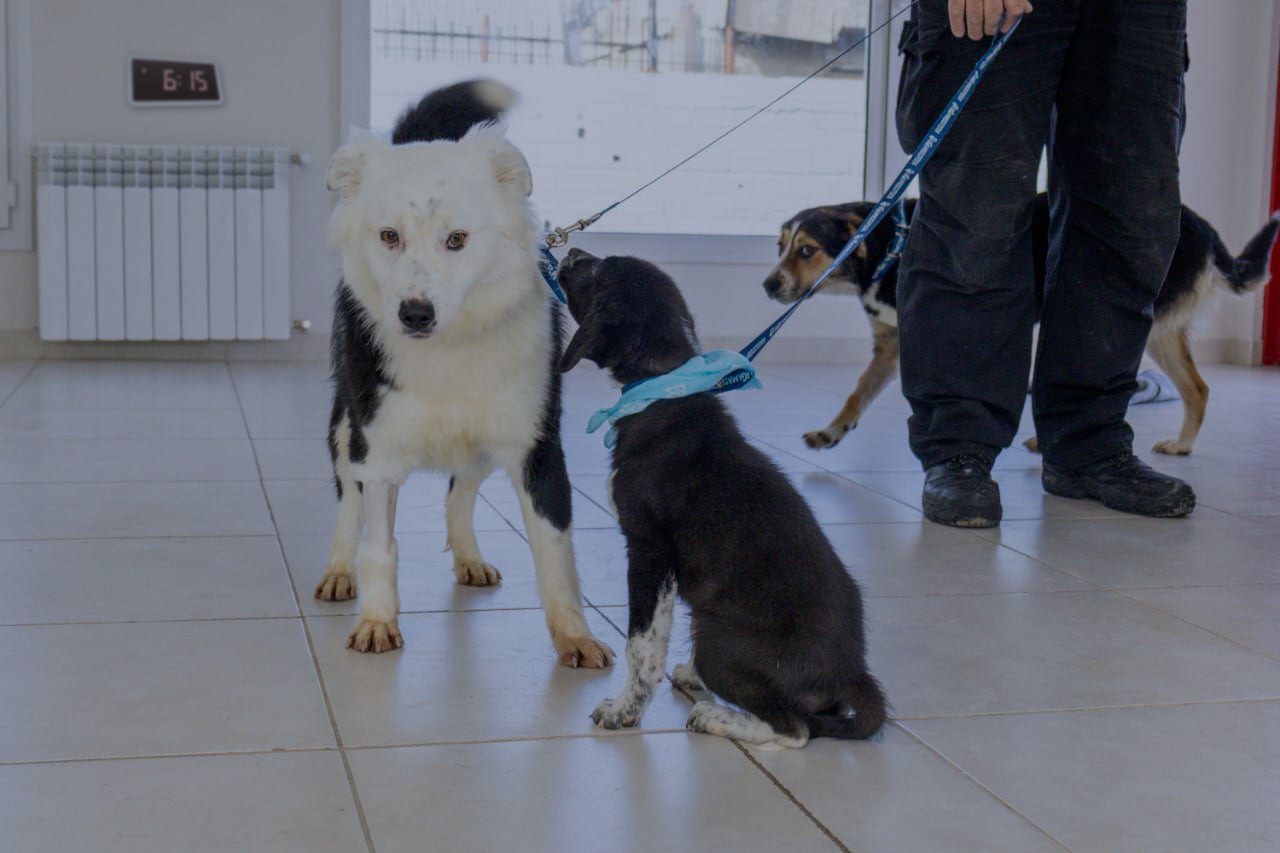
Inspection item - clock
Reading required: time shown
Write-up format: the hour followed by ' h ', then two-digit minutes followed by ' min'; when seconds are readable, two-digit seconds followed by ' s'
6 h 15 min
